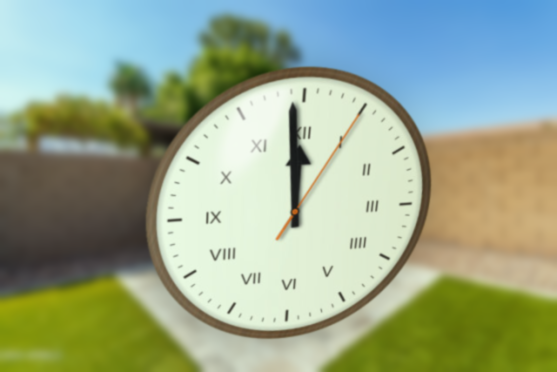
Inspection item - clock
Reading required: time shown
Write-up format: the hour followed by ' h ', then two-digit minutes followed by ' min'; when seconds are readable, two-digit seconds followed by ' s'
11 h 59 min 05 s
